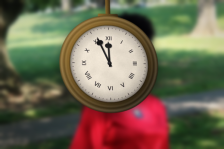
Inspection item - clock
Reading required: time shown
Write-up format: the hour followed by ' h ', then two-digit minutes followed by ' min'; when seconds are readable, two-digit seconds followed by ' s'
11 h 56 min
